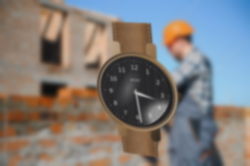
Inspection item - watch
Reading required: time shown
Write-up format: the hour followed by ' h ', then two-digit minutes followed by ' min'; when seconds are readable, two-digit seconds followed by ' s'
3 h 29 min
